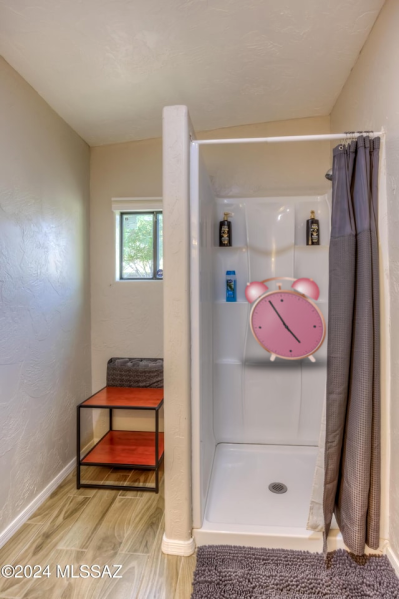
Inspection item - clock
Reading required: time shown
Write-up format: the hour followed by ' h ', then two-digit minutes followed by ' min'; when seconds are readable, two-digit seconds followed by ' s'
4 h 56 min
